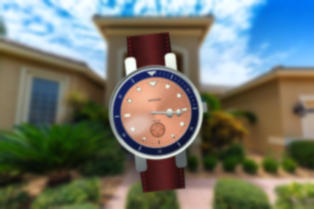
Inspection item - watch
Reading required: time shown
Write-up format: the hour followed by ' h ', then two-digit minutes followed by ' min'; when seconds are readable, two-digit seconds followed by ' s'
3 h 16 min
